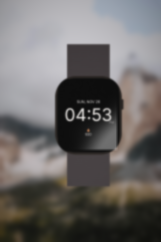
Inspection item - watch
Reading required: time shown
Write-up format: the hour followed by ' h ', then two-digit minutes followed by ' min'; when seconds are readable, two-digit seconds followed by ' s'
4 h 53 min
